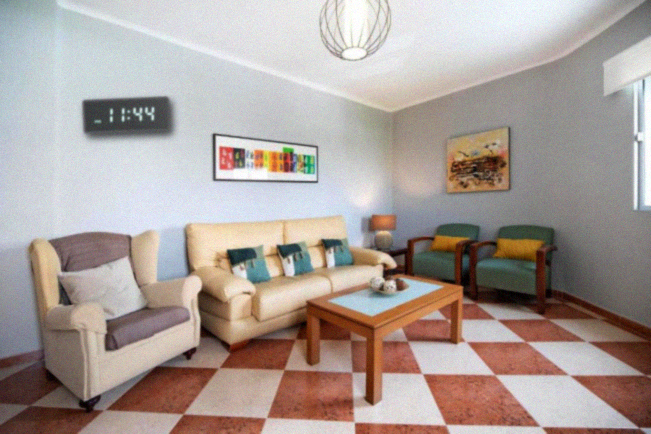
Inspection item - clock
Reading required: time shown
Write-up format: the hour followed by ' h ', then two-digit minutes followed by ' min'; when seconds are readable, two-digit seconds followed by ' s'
11 h 44 min
